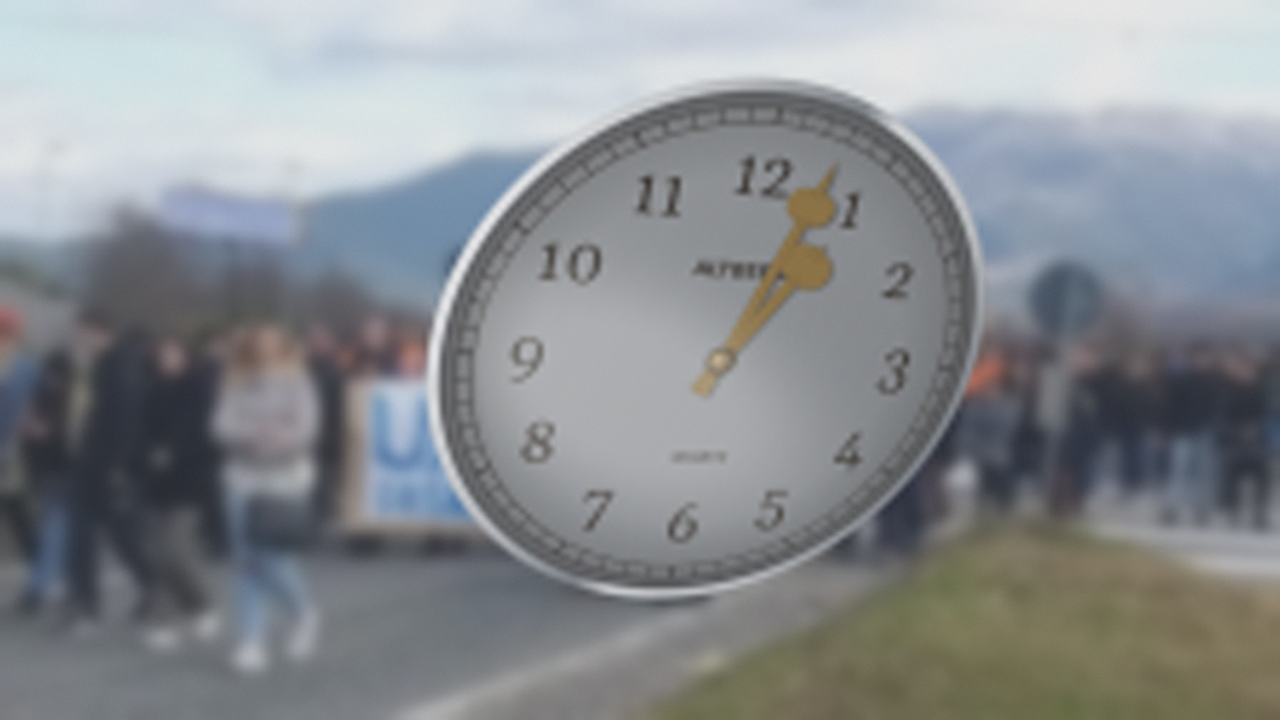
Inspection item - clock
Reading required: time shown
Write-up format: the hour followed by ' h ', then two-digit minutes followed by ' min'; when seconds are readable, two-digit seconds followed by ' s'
1 h 03 min
